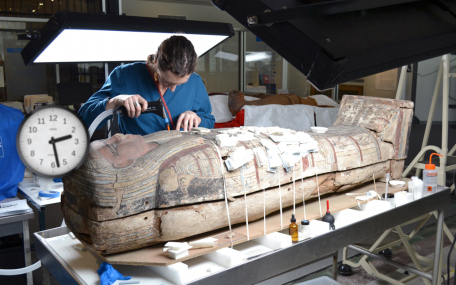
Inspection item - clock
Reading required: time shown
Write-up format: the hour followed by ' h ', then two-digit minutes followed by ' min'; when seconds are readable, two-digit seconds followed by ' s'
2 h 28 min
